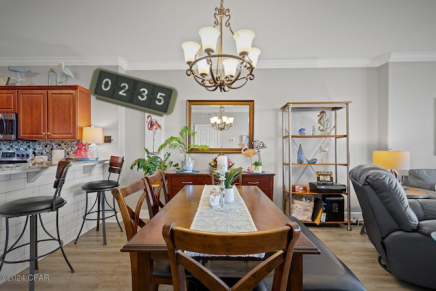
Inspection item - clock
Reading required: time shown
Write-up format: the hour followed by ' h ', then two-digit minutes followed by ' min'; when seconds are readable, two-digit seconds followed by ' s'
2 h 35 min
